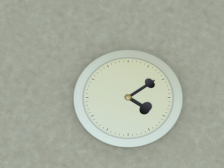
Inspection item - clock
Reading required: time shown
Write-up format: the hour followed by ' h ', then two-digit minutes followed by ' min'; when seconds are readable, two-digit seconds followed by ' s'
4 h 09 min
